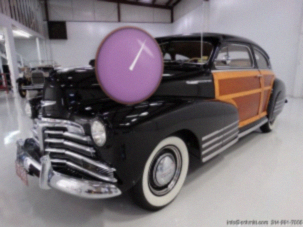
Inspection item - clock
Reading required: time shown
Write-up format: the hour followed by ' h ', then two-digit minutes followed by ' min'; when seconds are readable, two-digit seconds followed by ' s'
1 h 05 min
